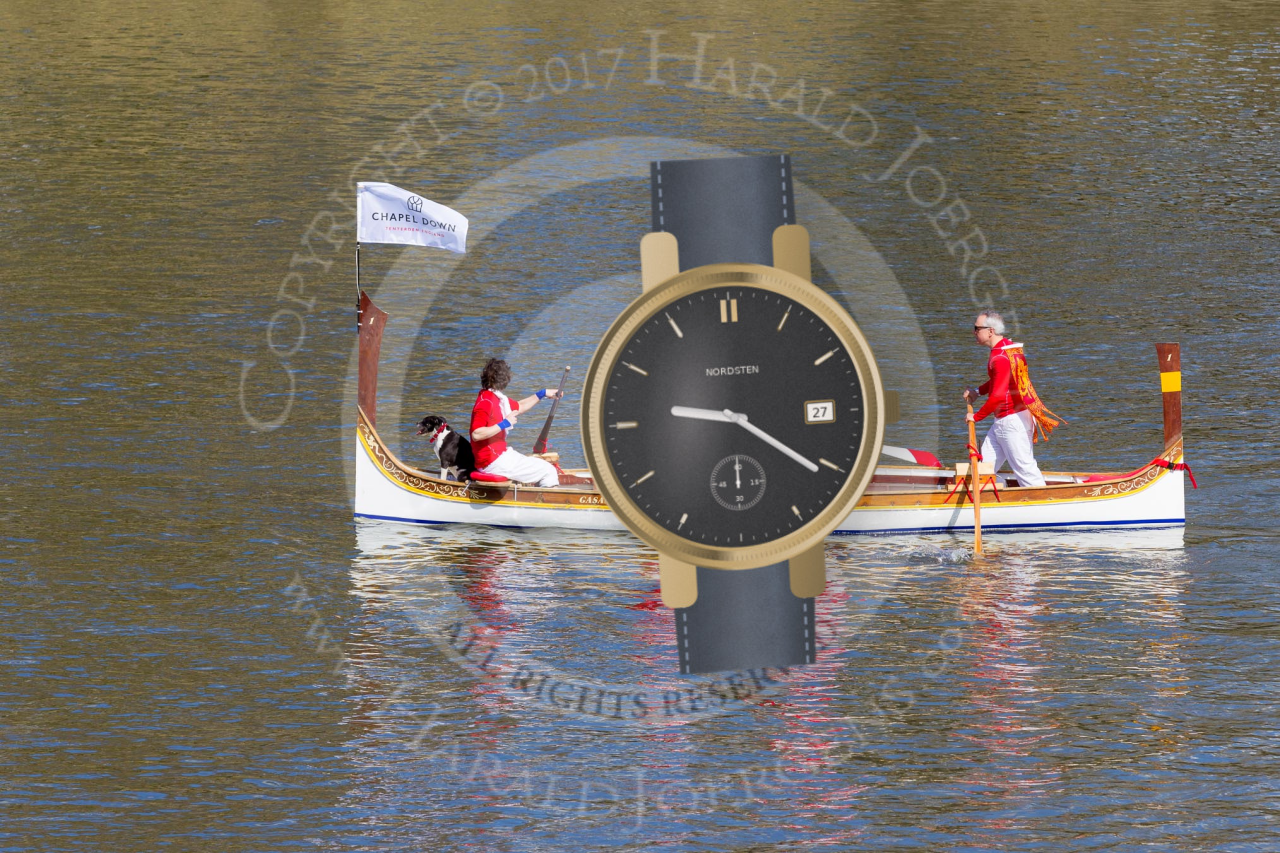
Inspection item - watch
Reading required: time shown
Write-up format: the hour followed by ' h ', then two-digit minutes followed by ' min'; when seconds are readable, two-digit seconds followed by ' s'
9 h 21 min
